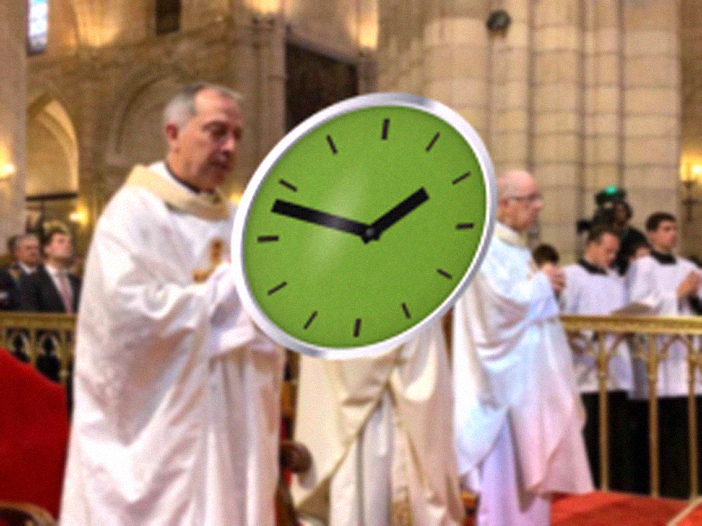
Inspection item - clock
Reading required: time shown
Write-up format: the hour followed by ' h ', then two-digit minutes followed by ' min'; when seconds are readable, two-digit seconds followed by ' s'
1 h 48 min
